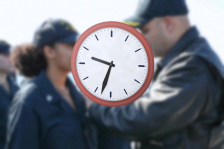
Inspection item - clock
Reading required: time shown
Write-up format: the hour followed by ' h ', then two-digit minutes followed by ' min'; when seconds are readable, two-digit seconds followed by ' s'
9 h 33 min
